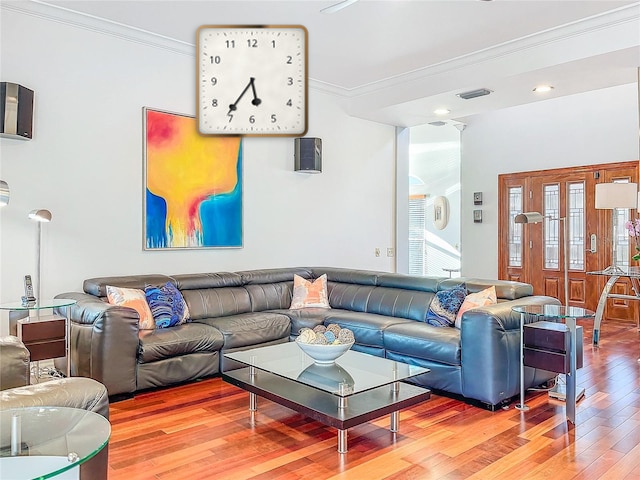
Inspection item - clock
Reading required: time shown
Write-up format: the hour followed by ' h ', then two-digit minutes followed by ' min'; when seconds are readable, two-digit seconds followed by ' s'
5 h 36 min
